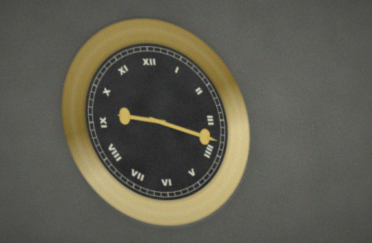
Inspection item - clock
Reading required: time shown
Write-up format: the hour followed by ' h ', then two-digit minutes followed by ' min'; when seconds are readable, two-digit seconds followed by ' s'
9 h 18 min
